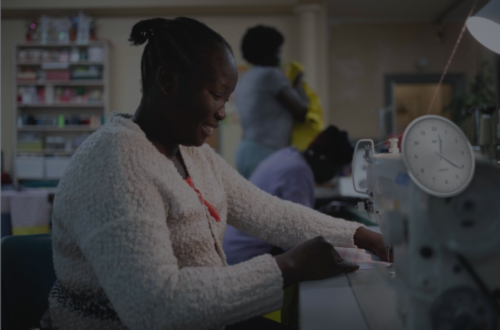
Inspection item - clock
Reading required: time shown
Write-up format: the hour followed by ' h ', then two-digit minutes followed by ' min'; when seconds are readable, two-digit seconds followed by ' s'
12 h 21 min
